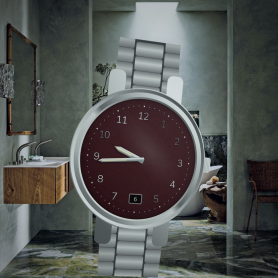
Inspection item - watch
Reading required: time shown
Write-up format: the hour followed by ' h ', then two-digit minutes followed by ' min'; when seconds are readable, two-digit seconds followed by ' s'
9 h 44 min
